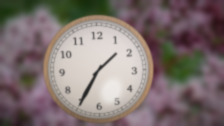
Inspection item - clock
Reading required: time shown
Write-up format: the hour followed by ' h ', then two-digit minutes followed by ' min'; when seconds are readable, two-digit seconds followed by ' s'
1 h 35 min
